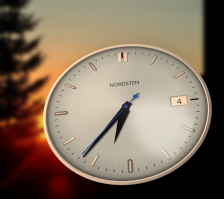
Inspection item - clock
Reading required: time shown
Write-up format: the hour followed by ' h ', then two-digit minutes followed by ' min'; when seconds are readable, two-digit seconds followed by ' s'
6 h 36 min 37 s
